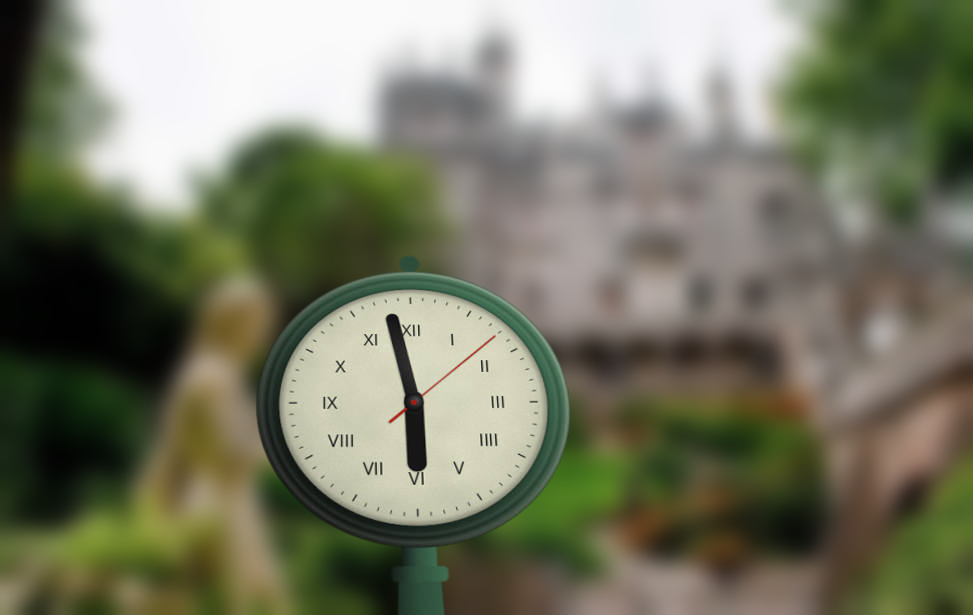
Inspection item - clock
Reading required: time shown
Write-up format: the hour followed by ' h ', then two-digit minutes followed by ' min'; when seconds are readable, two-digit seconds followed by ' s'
5 h 58 min 08 s
